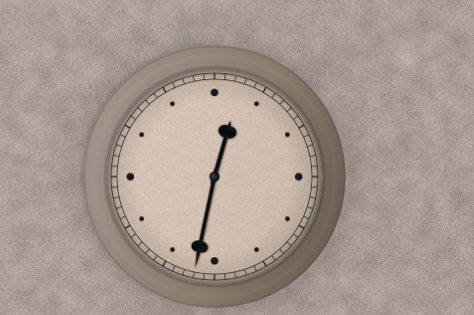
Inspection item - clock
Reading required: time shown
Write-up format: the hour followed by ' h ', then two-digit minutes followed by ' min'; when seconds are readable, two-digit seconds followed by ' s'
12 h 32 min
